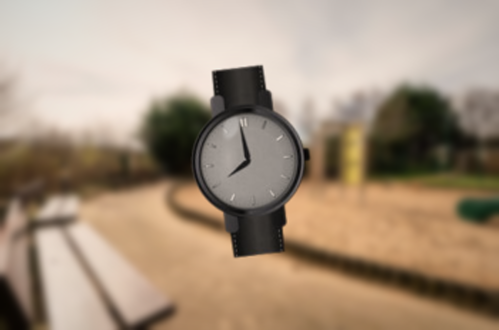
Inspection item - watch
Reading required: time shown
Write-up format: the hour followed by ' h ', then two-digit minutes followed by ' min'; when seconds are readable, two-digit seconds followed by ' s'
7 h 59 min
